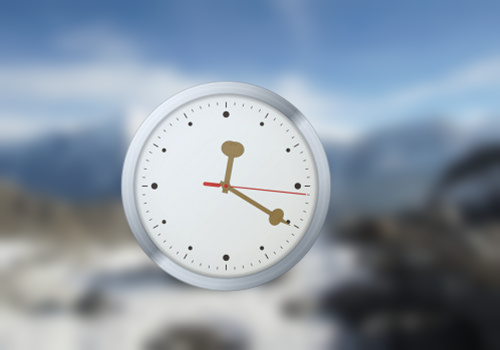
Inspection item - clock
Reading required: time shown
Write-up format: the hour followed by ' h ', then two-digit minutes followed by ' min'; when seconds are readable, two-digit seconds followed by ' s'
12 h 20 min 16 s
